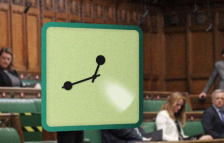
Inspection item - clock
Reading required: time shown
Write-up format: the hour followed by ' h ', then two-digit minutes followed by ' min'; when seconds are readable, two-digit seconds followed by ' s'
12 h 42 min
